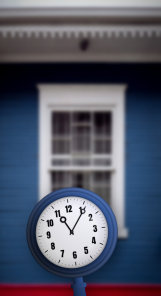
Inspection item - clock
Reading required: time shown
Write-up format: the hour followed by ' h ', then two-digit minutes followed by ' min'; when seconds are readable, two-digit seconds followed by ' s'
11 h 06 min
